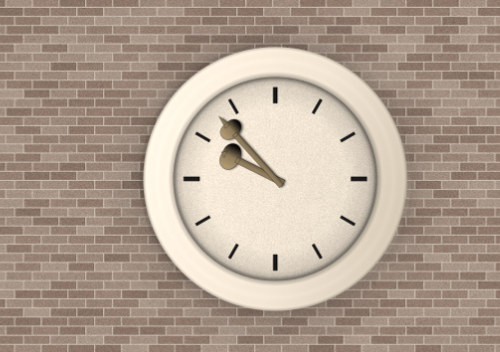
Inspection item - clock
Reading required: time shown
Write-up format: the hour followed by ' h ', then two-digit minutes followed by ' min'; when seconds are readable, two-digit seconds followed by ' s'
9 h 53 min
